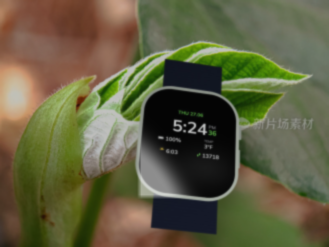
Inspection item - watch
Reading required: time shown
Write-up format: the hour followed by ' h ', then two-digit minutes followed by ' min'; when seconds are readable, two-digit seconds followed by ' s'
5 h 24 min
